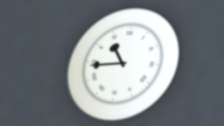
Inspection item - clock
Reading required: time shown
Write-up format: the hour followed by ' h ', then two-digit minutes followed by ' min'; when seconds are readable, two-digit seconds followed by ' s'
10 h 44 min
